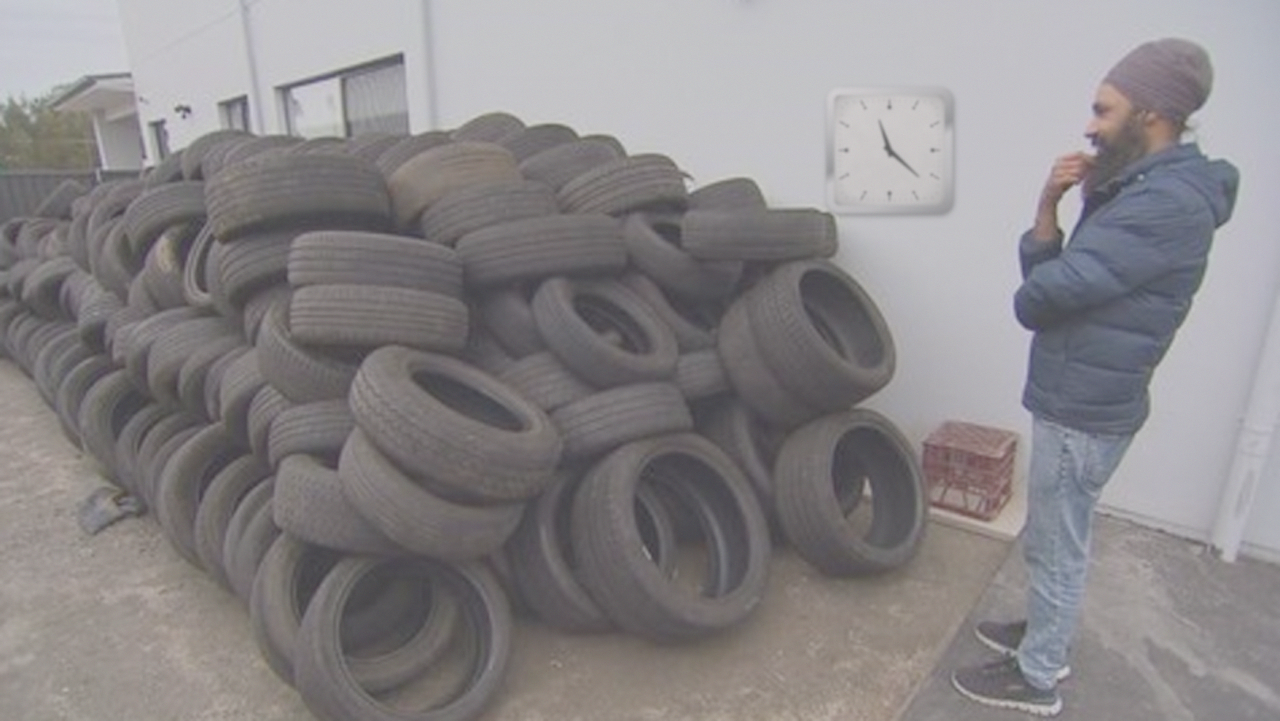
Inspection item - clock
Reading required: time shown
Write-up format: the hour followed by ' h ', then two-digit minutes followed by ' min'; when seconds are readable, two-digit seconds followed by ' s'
11 h 22 min
